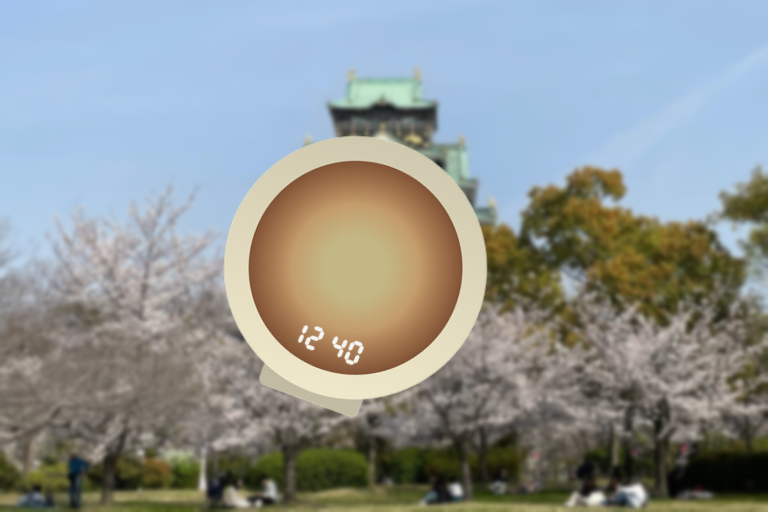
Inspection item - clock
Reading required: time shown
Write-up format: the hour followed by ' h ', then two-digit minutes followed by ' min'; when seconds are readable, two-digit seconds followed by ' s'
12 h 40 min
